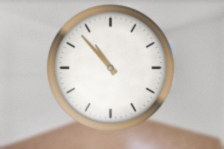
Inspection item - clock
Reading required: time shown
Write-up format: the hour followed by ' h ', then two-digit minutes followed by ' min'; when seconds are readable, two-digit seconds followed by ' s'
10 h 53 min
